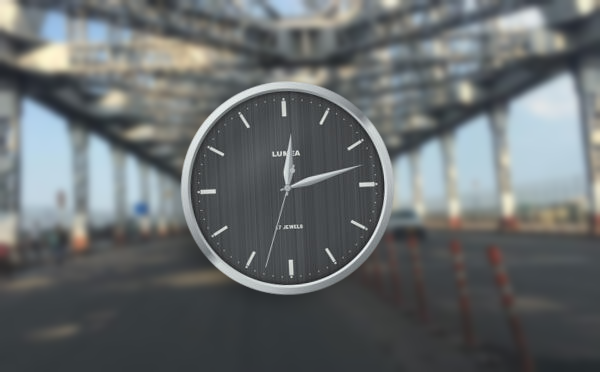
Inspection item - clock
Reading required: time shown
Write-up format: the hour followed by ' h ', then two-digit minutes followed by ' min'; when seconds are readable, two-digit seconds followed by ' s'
12 h 12 min 33 s
